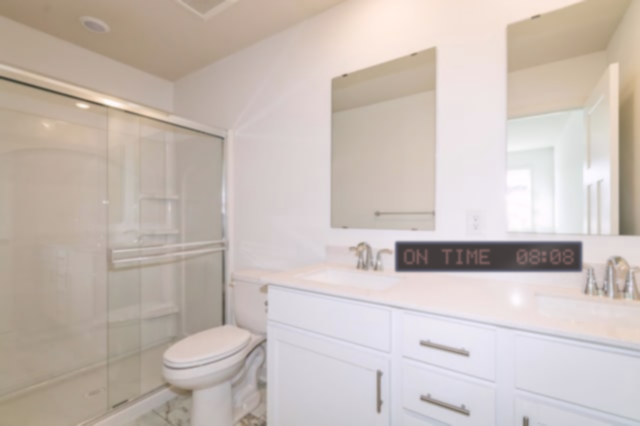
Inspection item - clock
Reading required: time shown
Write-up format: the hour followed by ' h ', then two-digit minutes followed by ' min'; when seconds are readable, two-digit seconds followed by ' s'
8 h 08 min
